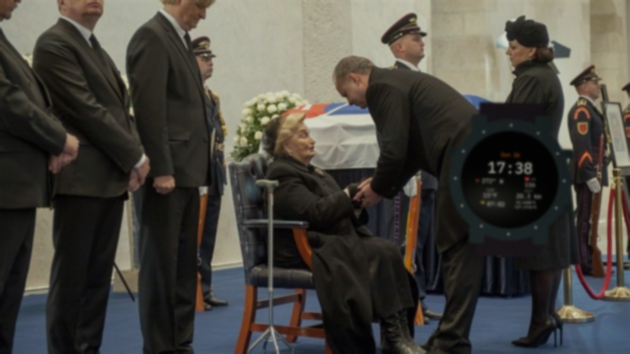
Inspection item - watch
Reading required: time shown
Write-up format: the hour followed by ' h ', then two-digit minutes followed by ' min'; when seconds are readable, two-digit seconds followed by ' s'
17 h 38 min
